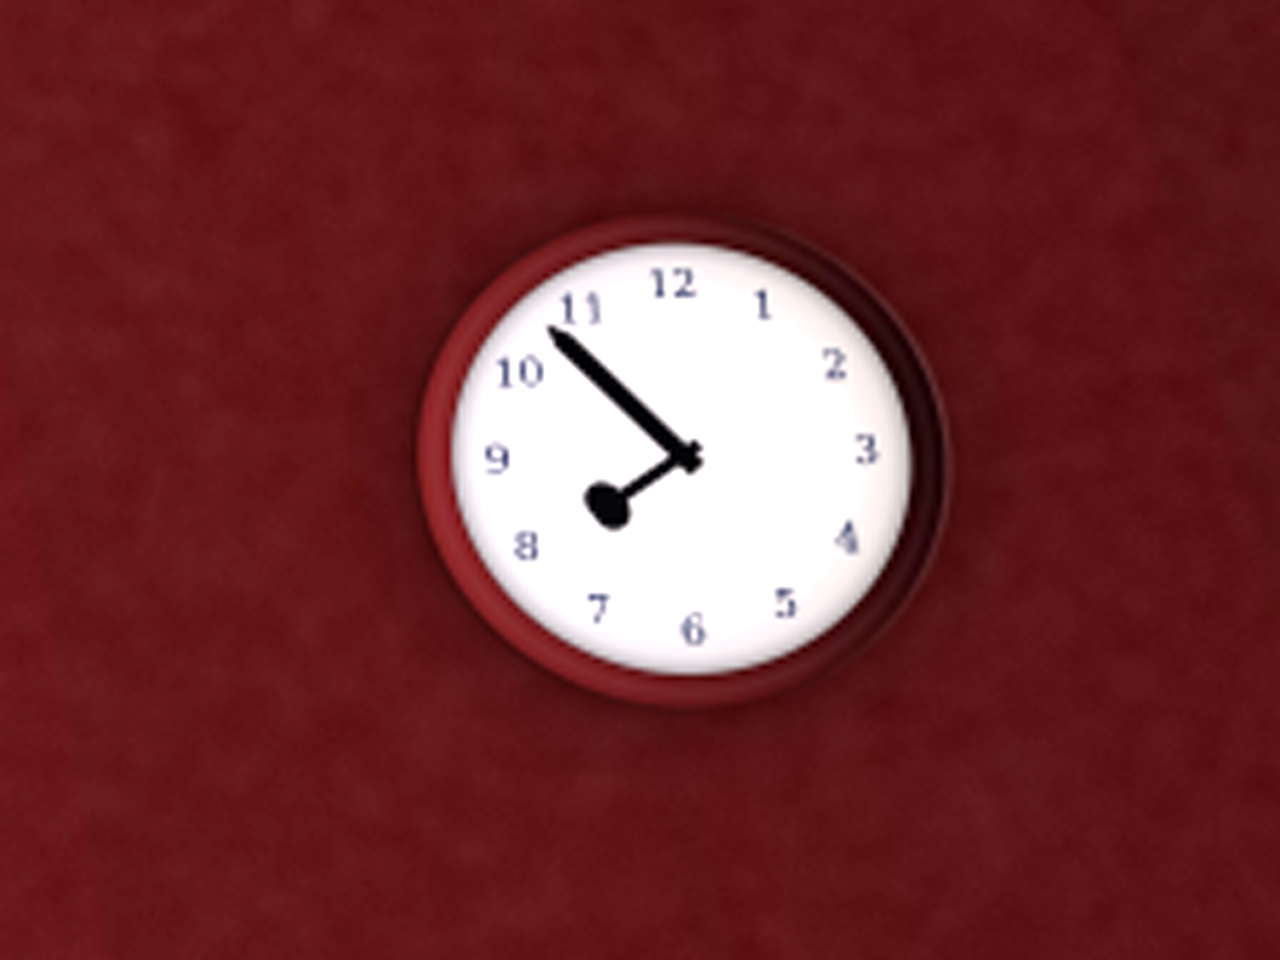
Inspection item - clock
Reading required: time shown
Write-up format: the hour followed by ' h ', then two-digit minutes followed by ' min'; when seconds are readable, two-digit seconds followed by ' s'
7 h 53 min
